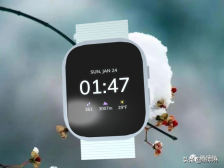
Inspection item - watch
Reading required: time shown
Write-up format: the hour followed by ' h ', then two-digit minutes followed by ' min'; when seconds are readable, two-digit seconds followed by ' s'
1 h 47 min
